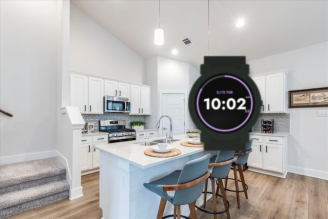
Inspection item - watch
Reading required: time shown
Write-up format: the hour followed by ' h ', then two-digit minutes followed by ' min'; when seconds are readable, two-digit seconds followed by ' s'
10 h 02 min
